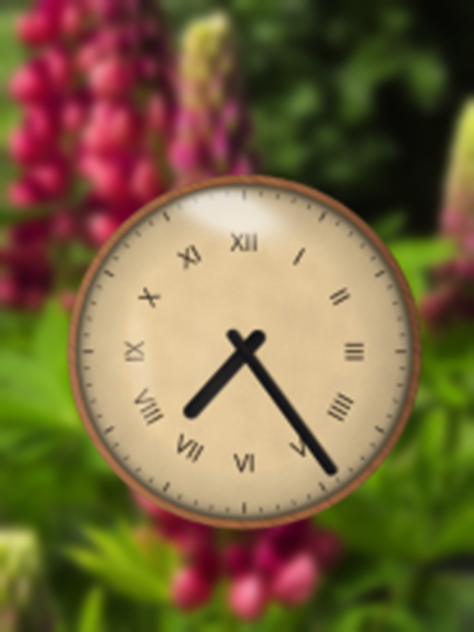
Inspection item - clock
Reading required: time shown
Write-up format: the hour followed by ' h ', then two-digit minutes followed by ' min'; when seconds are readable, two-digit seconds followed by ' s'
7 h 24 min
